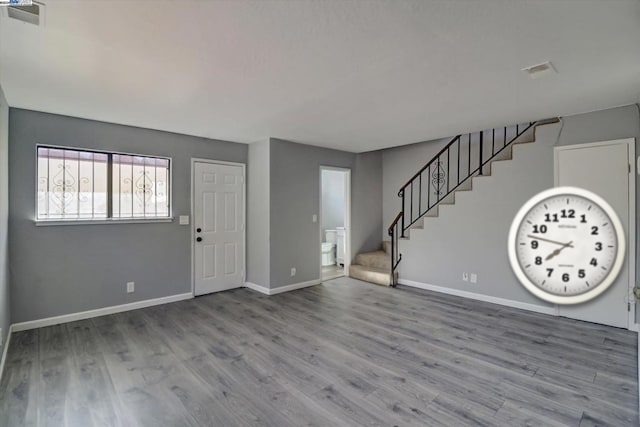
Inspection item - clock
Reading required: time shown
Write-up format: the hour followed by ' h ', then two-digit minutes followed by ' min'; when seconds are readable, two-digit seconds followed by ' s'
7 h 47 min
